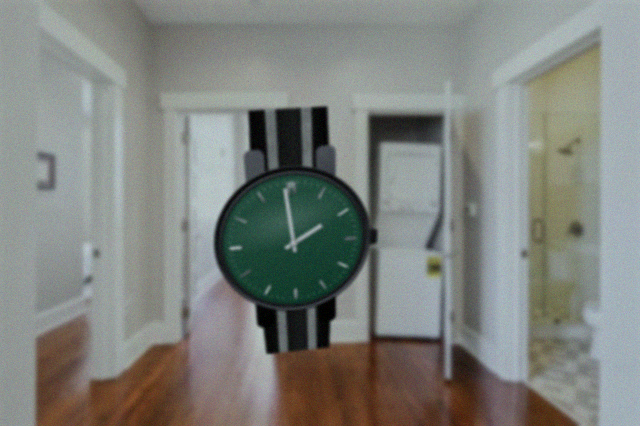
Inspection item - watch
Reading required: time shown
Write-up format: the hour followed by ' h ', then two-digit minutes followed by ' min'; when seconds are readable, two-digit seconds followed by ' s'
1 h 59 min
